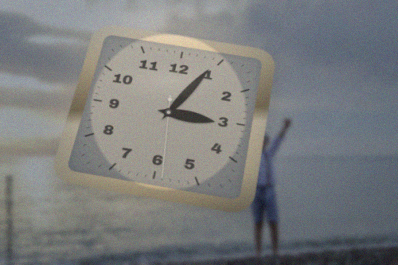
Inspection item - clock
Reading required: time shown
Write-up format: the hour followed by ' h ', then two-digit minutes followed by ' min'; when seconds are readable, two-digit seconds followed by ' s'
3 h 04 min 29 s
